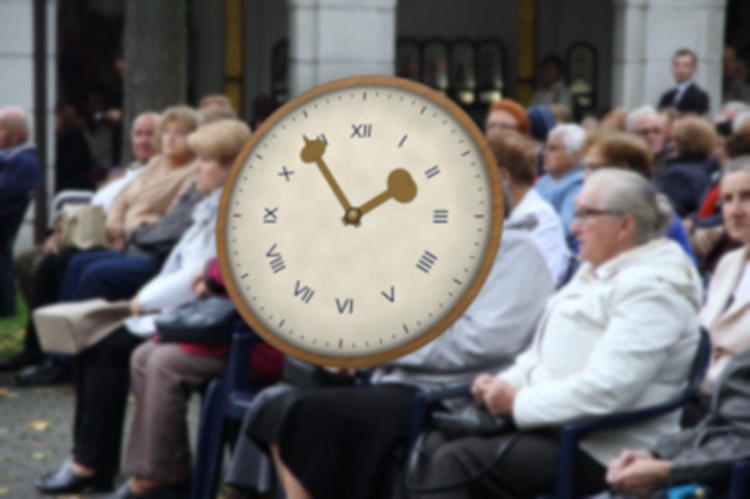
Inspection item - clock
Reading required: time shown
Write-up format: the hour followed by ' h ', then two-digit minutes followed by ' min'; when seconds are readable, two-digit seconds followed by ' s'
1 h 54 min
